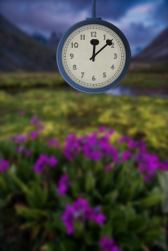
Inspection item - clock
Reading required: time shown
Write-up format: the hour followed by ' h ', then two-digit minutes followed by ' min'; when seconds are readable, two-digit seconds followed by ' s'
12 h 08 min
